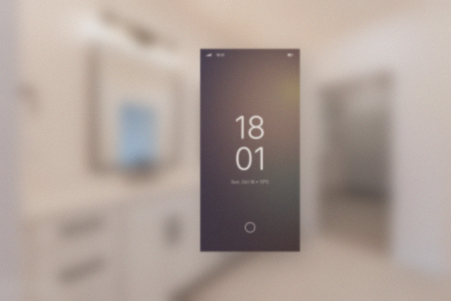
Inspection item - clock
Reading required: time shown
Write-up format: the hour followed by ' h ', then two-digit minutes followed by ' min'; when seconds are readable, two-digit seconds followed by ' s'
18 h 01 min
